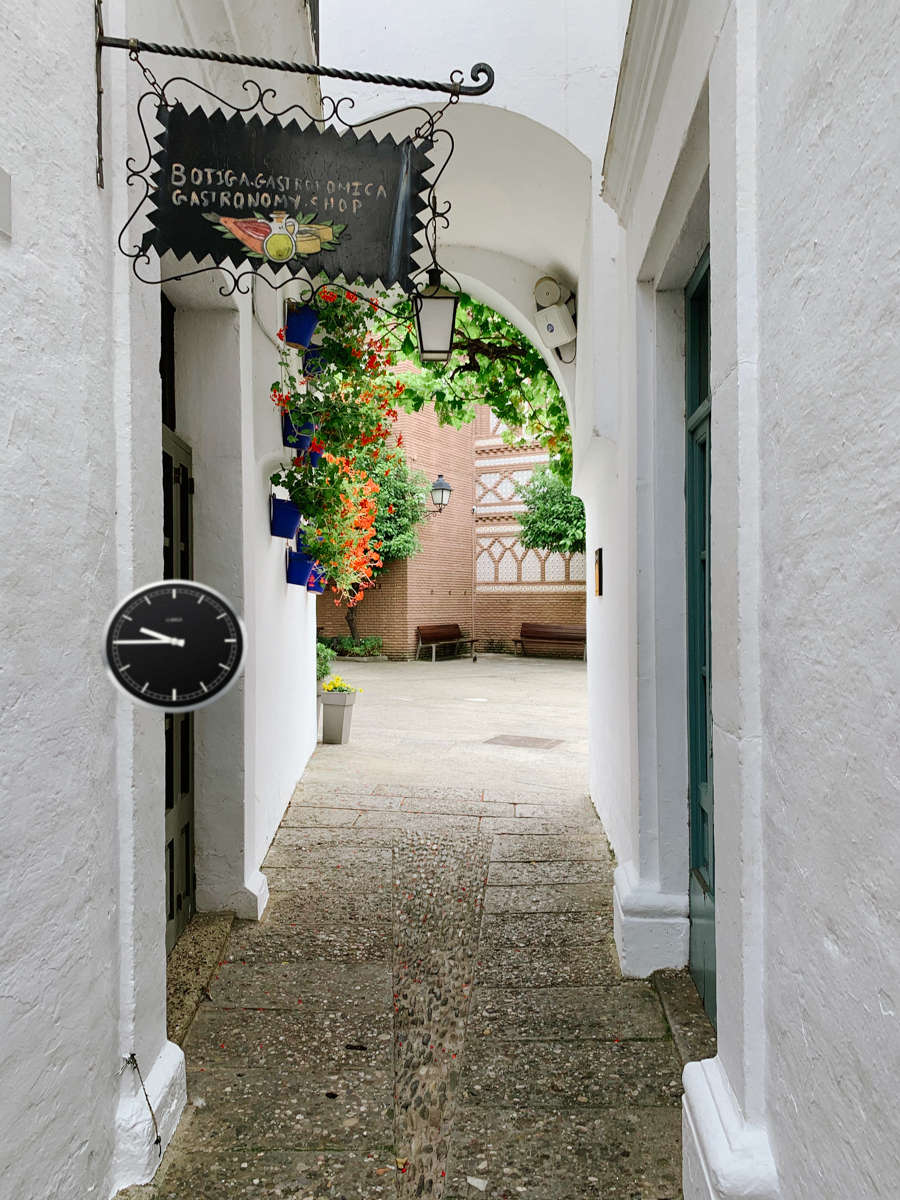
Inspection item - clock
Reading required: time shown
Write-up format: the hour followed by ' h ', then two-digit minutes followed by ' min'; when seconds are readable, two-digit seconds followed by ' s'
9 h 45 min
